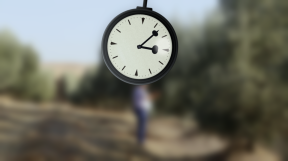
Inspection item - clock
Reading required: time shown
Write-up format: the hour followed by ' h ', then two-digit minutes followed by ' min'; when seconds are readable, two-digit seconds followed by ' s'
3 h 07 min
